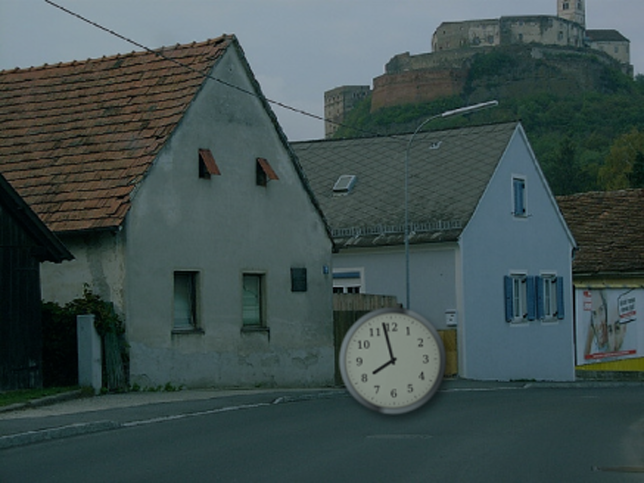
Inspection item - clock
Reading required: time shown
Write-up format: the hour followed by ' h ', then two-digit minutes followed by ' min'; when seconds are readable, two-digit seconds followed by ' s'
7 h 58 min
